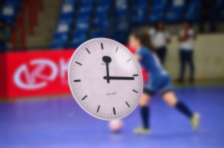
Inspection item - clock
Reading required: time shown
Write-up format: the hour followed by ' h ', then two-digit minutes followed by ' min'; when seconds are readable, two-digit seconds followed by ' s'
12 h 16 min
